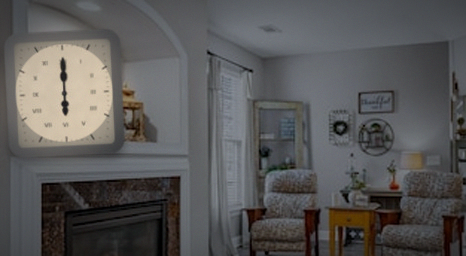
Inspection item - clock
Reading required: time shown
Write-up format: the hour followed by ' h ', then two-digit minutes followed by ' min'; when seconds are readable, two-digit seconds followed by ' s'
6 h 00 min
